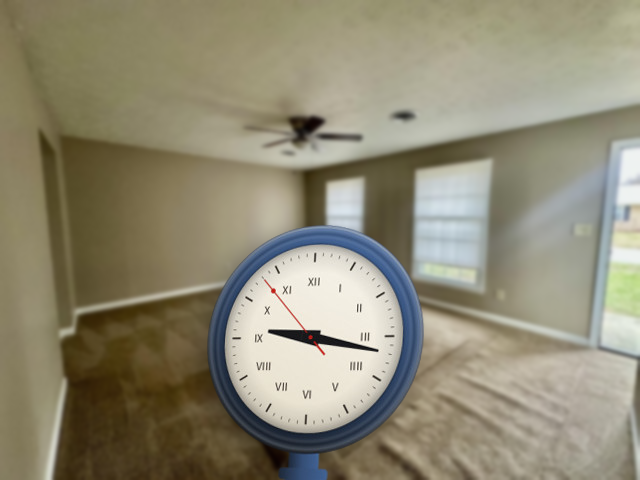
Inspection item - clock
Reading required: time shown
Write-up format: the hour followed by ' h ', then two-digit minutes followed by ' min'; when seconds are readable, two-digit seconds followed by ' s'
9 h 16 min 53 s
